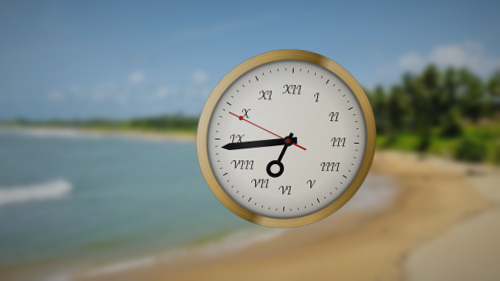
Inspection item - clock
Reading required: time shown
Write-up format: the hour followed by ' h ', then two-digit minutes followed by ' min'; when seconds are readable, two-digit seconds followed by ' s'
6 h 43 min 49 s
